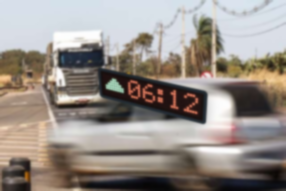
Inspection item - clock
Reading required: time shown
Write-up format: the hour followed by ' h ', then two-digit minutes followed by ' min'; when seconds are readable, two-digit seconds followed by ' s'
6 h 12 min
